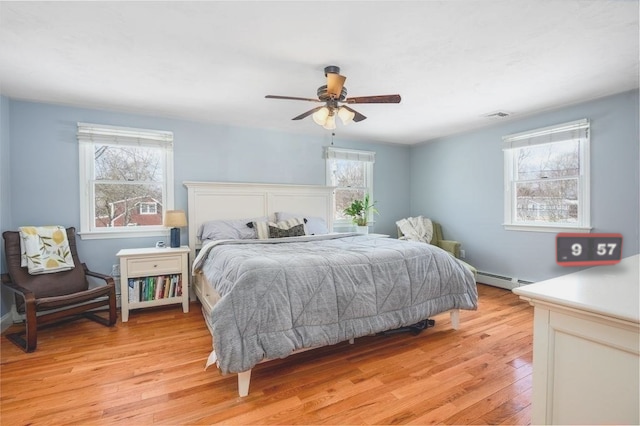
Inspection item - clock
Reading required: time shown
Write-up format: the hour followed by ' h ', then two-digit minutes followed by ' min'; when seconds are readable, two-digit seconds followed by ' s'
9 h 57 min
